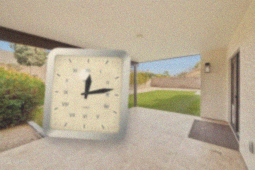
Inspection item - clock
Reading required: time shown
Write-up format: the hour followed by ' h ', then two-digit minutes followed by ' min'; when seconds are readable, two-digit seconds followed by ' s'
12 h 13 min
